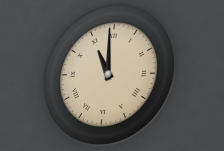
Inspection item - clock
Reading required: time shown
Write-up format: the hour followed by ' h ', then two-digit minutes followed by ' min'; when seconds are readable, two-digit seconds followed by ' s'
10 h 59 min
